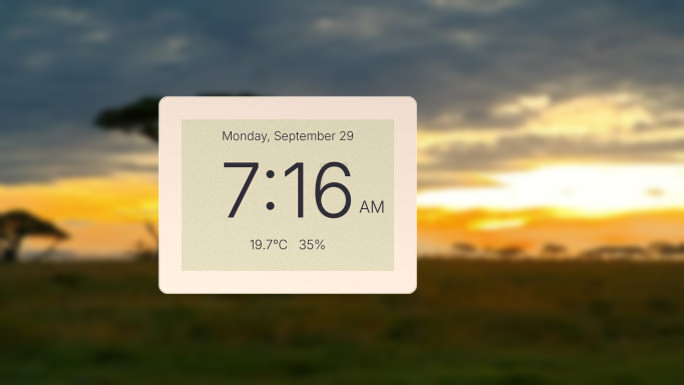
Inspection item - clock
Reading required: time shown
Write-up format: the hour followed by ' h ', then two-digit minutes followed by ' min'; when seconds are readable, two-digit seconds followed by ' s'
7 h 16 min
